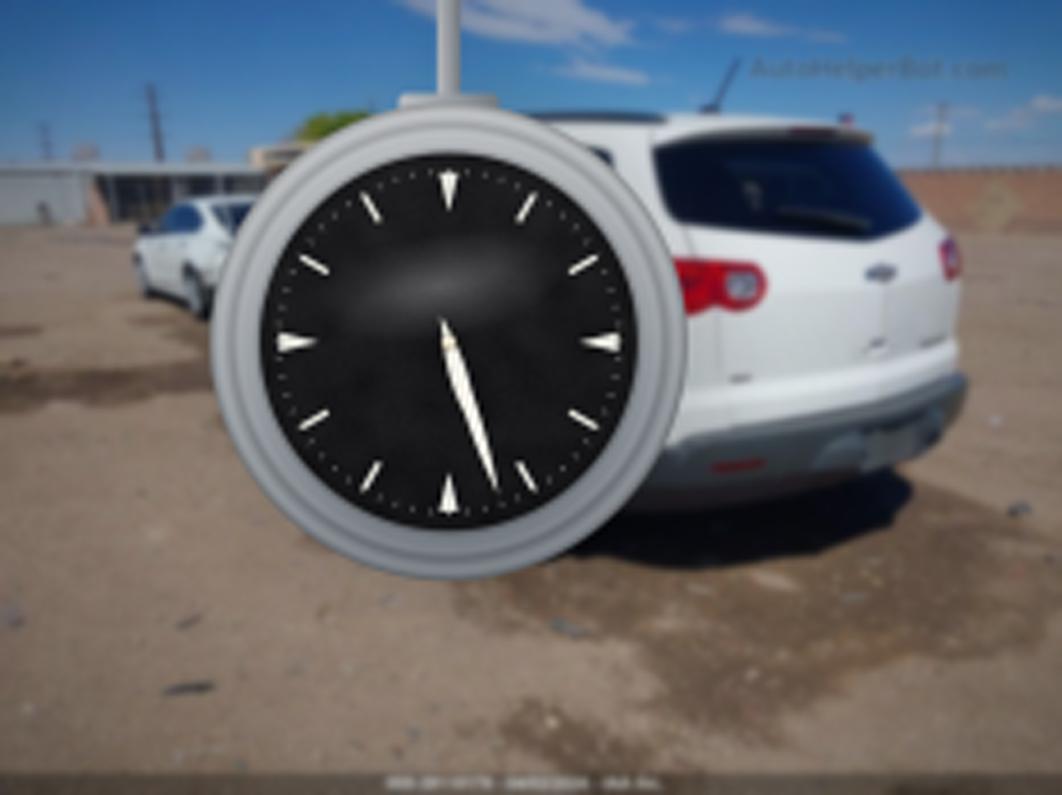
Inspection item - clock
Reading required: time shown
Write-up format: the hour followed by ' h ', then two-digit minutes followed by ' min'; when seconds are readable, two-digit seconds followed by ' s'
5 h 27 min
